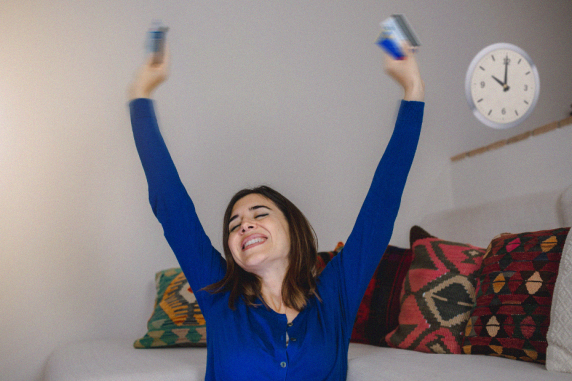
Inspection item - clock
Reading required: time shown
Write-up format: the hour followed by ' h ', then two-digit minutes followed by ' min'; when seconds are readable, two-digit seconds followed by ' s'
10 h 00 min
